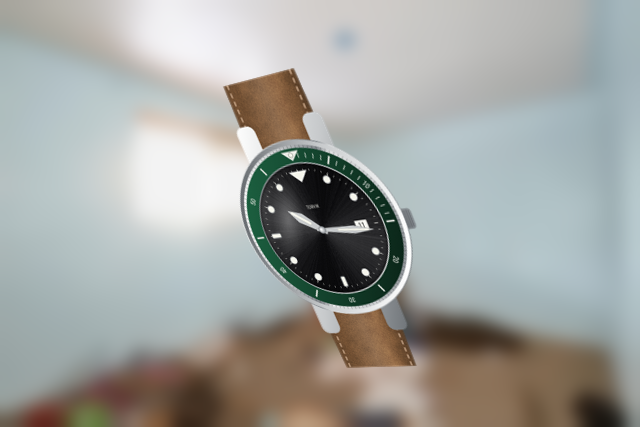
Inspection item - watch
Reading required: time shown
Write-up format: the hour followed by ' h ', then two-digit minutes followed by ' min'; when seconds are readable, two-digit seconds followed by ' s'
10 h 16 min
